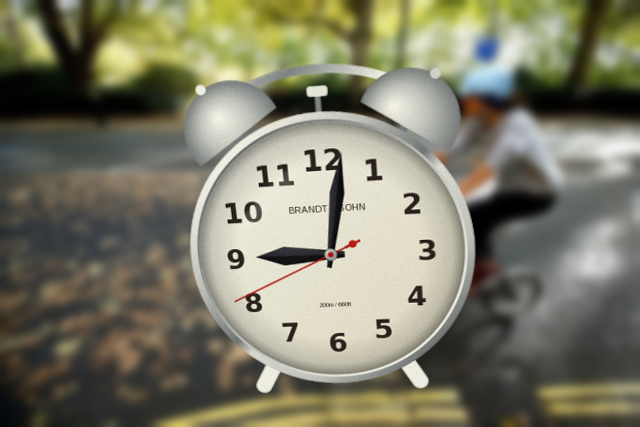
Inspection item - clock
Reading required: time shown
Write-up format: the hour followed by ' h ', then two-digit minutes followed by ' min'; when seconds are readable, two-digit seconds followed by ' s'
9 h 01 min 41 s
